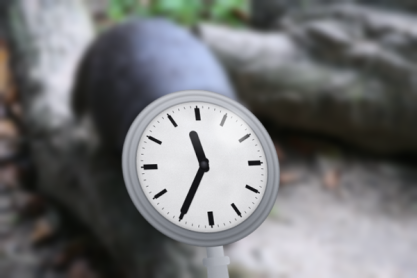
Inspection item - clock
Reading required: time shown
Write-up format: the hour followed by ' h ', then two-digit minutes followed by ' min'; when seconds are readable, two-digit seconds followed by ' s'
11 h 35 min
